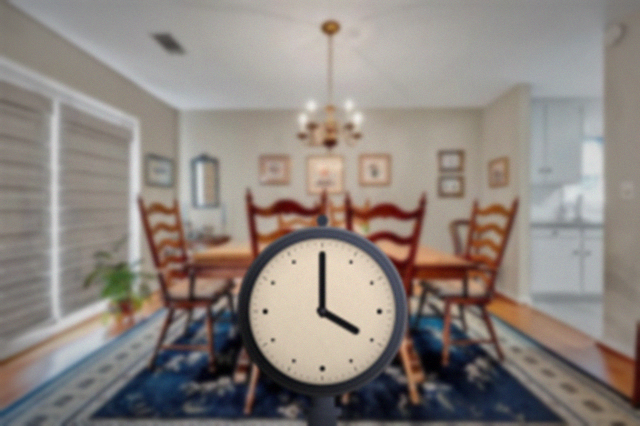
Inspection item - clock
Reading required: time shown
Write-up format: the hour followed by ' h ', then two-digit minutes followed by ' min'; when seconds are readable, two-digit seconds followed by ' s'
4 h 00 min
